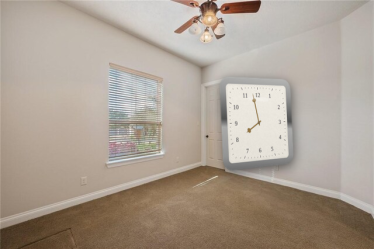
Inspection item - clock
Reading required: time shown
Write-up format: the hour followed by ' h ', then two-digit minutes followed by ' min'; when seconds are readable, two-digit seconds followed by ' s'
7 h 58 min
